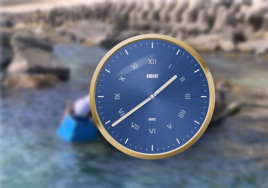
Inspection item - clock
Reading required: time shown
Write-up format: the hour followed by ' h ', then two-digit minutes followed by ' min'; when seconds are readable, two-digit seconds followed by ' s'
1 h 39 min
